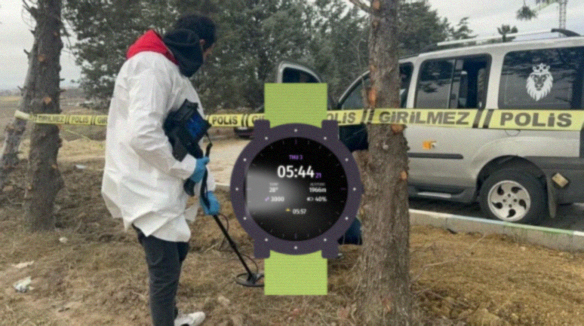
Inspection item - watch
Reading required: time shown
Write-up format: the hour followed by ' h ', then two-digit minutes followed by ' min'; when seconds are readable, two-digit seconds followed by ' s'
5 h 44 min
